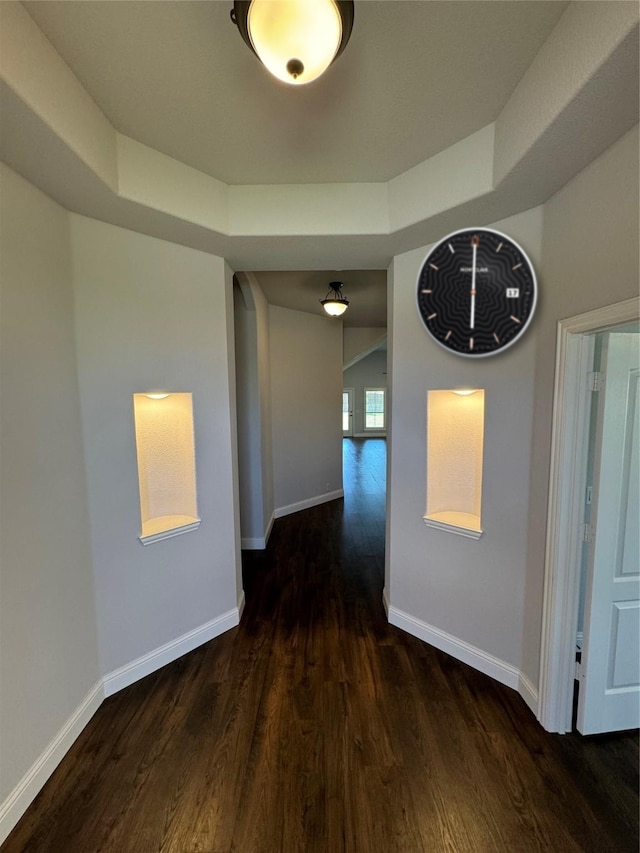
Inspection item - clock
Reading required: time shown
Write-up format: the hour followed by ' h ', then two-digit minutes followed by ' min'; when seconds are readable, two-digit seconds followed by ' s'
6 h 00 min
